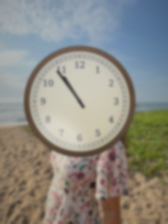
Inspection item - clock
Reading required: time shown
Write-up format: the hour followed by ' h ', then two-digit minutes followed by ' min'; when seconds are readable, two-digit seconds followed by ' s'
10 h 54 min
